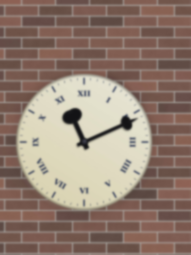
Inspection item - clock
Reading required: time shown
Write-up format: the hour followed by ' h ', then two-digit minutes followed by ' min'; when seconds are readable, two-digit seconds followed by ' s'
11 h 11 min
